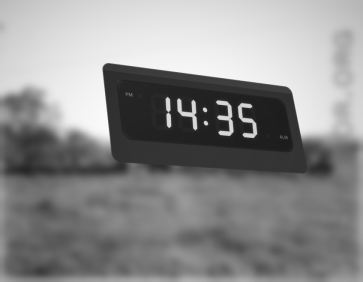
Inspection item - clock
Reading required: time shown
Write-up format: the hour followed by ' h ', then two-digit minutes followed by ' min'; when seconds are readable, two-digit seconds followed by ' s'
14 h 35 min
